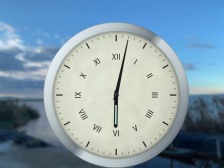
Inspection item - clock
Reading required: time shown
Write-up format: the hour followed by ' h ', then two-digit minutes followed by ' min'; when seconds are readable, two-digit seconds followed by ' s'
6 h 02 min
